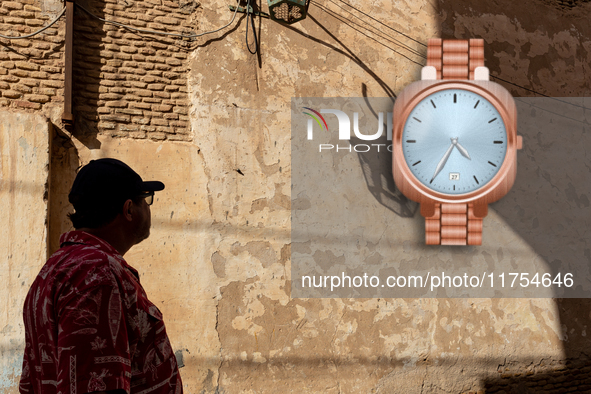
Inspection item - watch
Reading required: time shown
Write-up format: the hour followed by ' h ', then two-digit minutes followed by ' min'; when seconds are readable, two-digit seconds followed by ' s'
4 h 35 min
